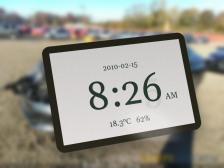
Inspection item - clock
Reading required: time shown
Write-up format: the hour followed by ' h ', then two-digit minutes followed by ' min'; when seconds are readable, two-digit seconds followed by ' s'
8 h 26 min
